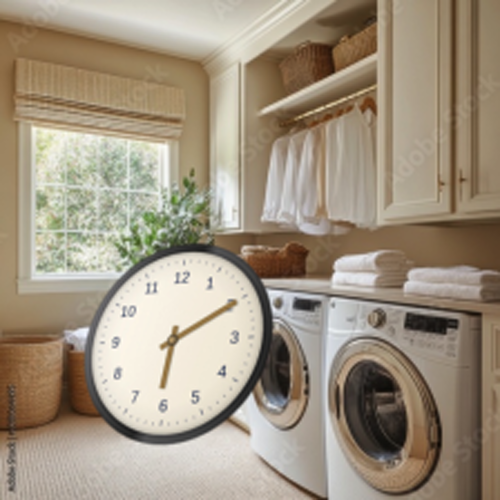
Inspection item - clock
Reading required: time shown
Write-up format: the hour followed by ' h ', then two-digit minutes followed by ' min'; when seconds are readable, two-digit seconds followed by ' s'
6 h 10 min
